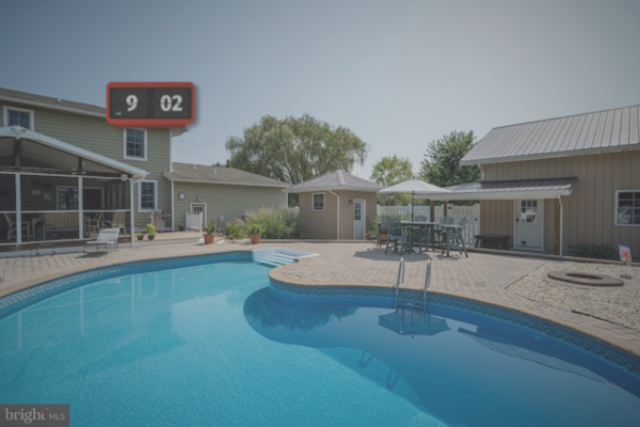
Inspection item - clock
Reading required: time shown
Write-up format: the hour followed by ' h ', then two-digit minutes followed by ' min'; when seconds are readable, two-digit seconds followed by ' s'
9 h 02 min
